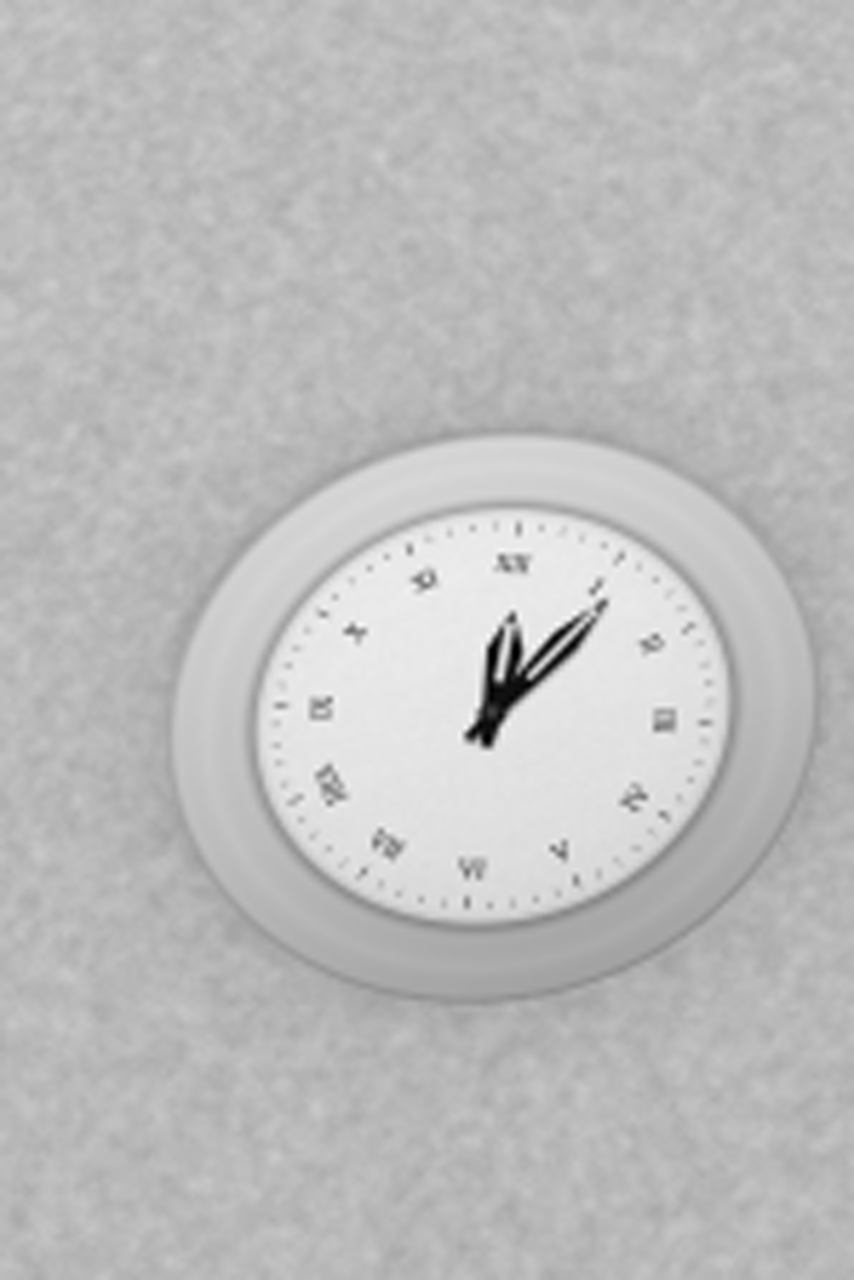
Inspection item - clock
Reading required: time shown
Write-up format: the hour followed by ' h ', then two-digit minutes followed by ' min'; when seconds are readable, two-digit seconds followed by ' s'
12 h 06 min
